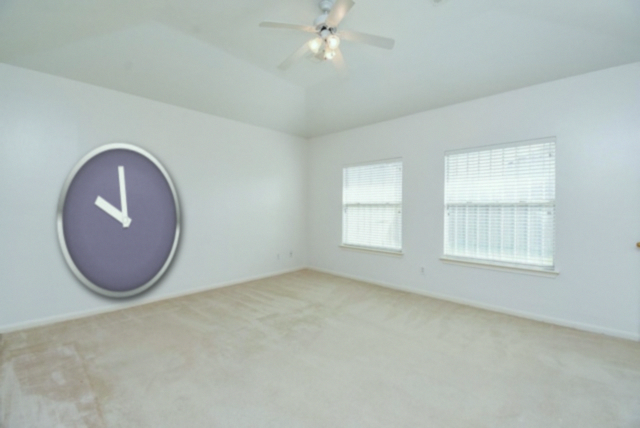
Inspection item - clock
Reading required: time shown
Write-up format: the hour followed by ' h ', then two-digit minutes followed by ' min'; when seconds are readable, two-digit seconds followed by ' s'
9 h 59 min
